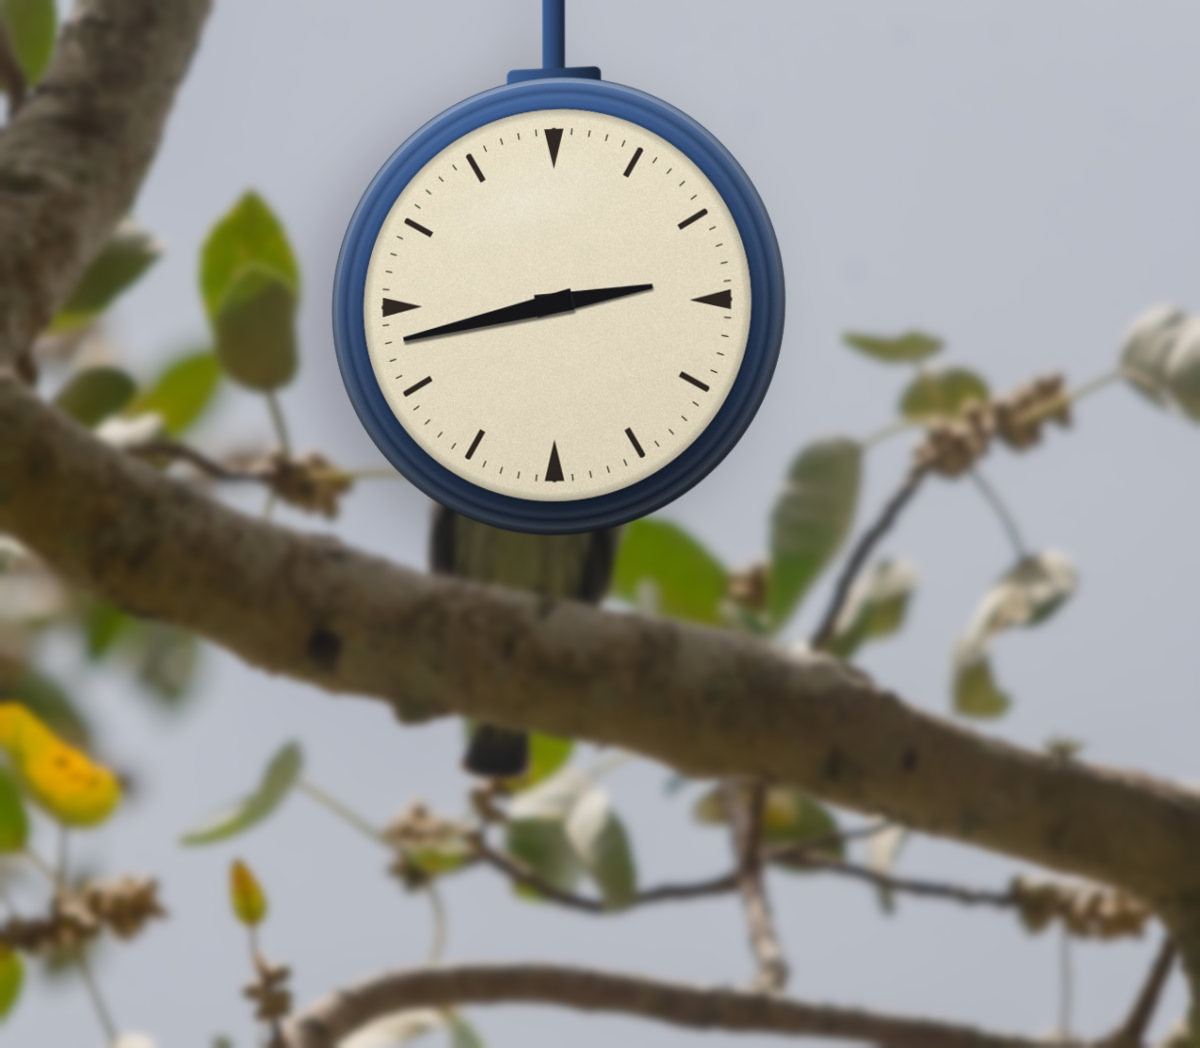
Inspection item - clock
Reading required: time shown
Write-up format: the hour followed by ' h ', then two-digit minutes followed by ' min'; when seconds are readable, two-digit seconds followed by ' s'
2 h 43 min
